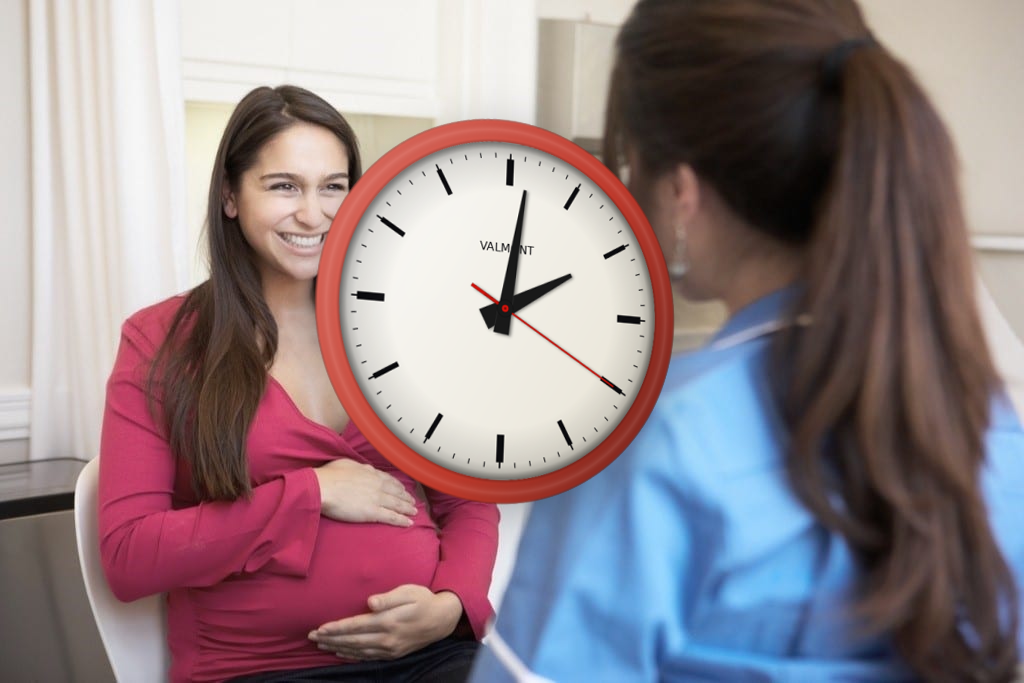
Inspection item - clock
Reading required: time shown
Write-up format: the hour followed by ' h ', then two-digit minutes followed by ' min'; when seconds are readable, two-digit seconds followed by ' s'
2 h 01 min 20 s
